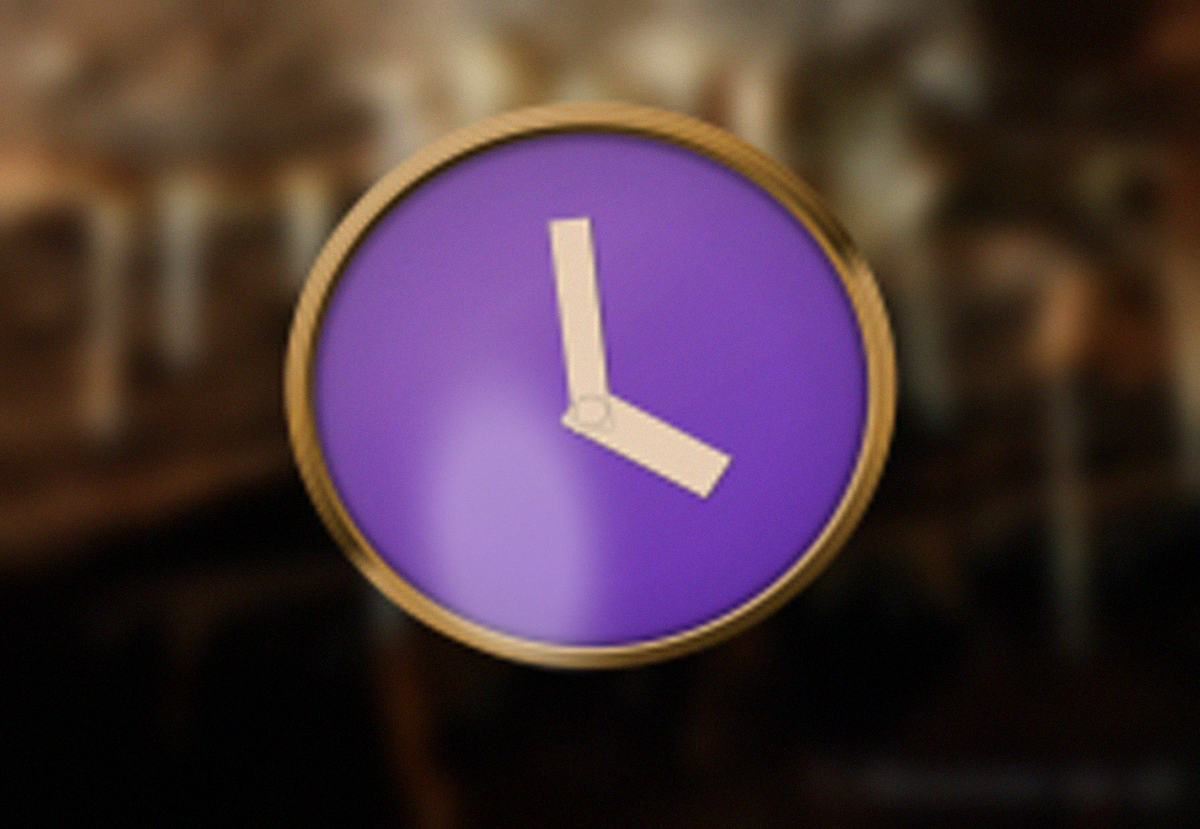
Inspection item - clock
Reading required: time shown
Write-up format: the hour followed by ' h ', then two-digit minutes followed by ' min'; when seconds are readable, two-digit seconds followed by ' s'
3 h 59 min
